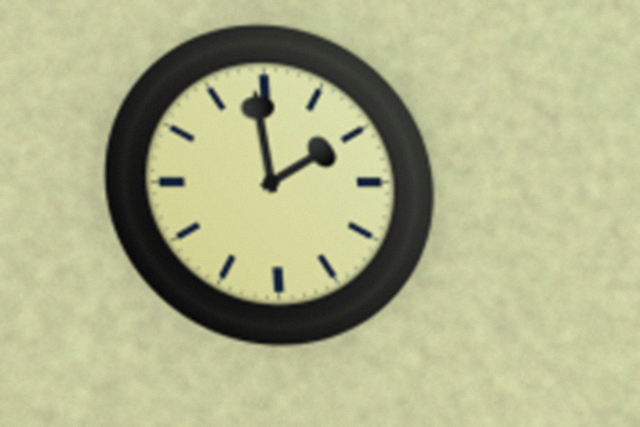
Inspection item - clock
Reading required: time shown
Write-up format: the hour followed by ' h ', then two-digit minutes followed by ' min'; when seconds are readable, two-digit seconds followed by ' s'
1 h 59 min
